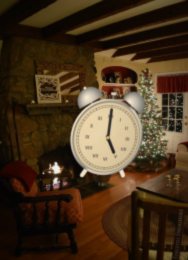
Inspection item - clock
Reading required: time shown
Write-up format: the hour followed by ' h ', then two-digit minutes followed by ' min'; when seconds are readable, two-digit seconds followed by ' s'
5 h 00 min
